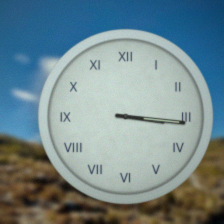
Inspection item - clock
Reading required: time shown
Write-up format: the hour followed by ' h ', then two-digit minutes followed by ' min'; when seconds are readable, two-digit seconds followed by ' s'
3 h 16 min
